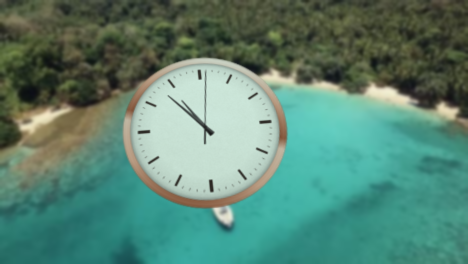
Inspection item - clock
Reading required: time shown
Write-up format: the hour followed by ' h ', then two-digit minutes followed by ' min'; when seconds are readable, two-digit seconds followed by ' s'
10 h 53 min 01 s
